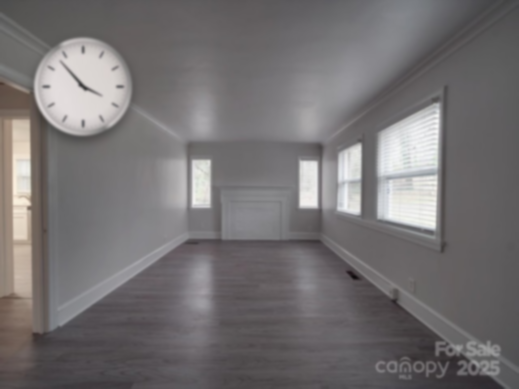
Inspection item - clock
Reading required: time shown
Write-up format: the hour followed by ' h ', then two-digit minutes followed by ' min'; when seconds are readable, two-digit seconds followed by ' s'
3 h 53 min
